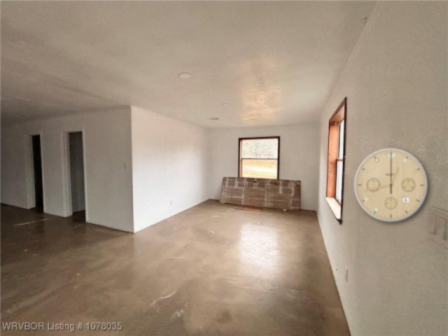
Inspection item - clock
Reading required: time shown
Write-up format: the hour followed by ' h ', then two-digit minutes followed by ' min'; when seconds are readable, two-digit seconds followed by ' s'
12 h 43 min
